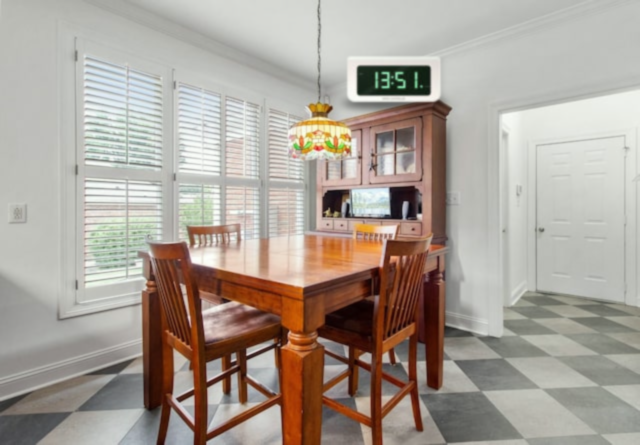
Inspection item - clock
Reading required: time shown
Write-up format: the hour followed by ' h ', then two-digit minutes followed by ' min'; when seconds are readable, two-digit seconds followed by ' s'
13 h 51 min
